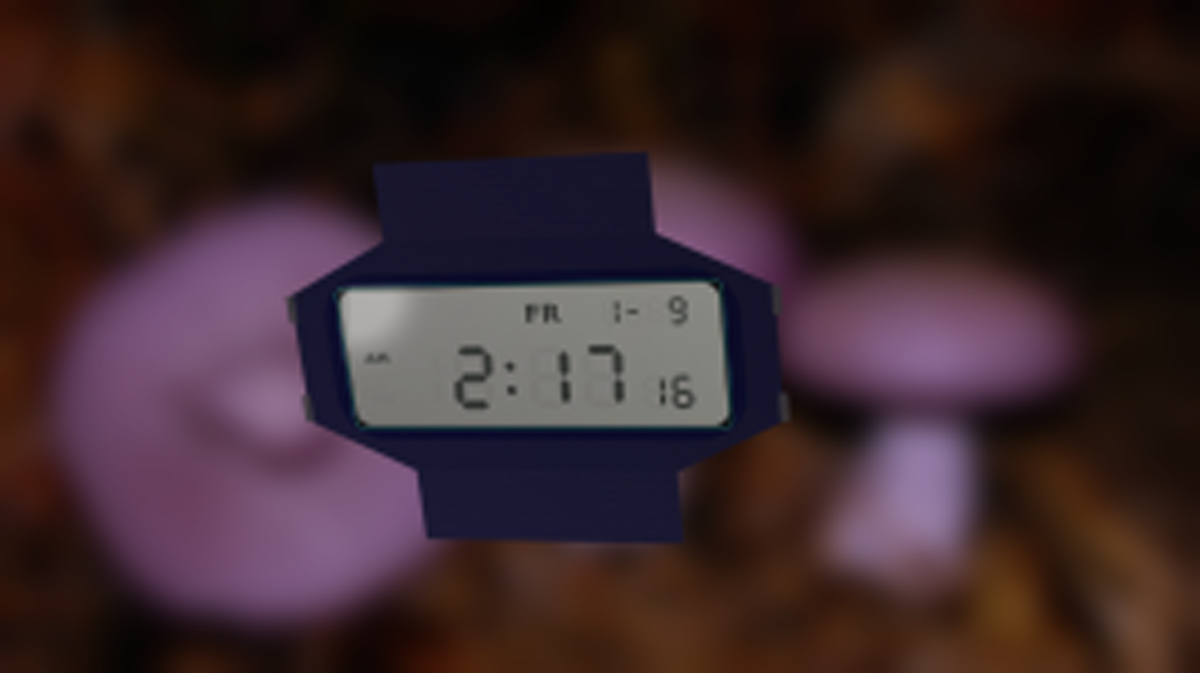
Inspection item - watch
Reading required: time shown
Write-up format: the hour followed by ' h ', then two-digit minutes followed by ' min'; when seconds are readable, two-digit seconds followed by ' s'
2 h 17 min 16 s
